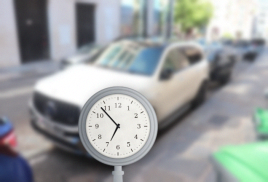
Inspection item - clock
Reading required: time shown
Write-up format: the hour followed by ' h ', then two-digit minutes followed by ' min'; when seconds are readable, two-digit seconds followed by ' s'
6 h 53 min
